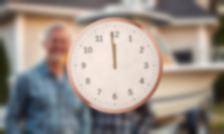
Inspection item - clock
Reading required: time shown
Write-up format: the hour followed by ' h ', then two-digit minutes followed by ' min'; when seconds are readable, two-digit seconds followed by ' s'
11 h 59 min
